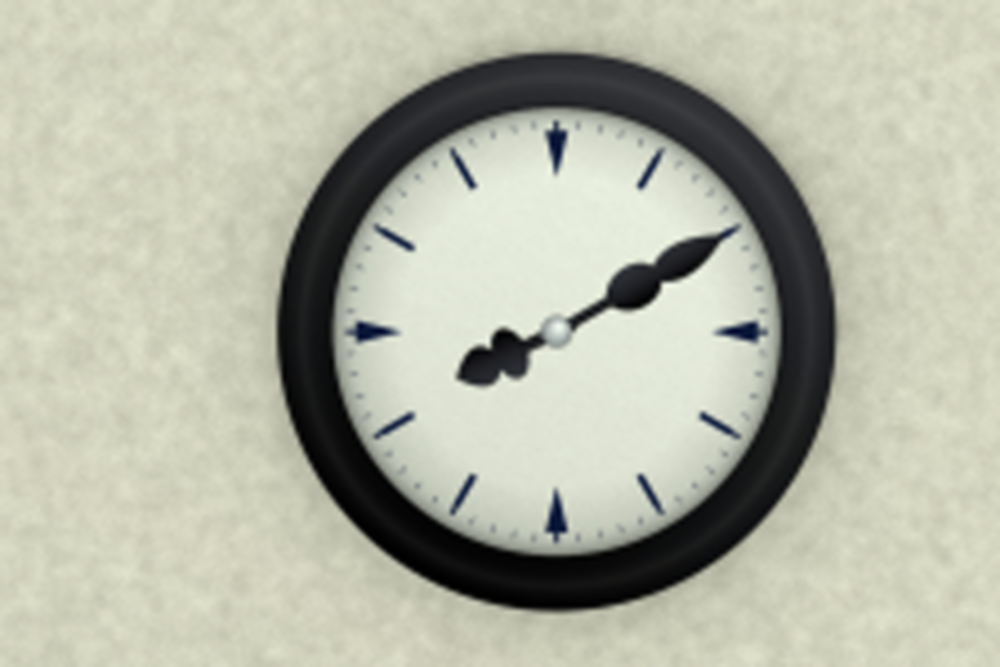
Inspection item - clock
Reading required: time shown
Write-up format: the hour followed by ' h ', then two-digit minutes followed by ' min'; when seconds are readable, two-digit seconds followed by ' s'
8 h 10 min
